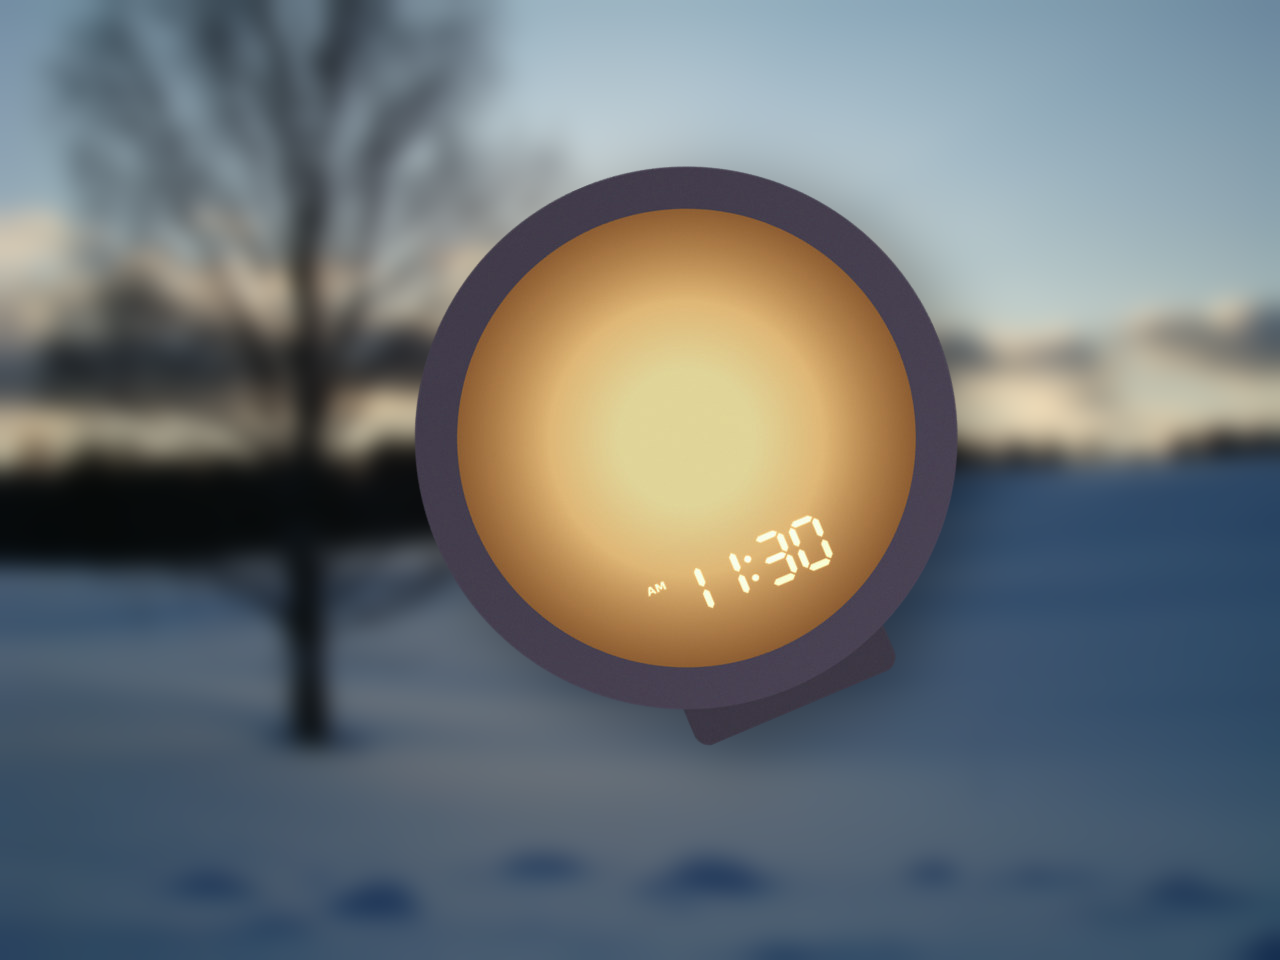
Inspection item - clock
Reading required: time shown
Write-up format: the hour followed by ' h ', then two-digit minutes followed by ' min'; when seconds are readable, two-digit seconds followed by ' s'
11 h 30 min
